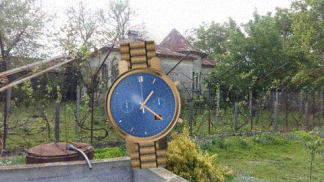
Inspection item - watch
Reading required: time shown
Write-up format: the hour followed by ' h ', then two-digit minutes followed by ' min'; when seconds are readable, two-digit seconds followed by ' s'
1 h 22 min
